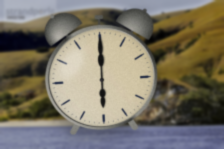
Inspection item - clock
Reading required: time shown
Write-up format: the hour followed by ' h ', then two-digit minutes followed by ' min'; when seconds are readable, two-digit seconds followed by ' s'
6 h 00 min
